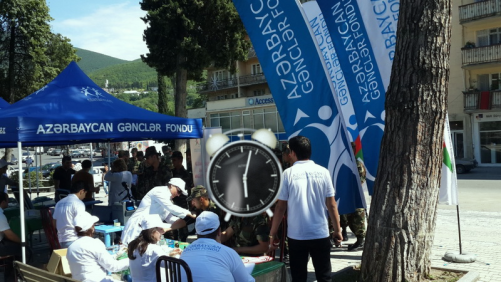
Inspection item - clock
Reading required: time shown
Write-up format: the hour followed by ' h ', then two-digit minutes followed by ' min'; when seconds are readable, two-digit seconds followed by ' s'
6 h 03 min
